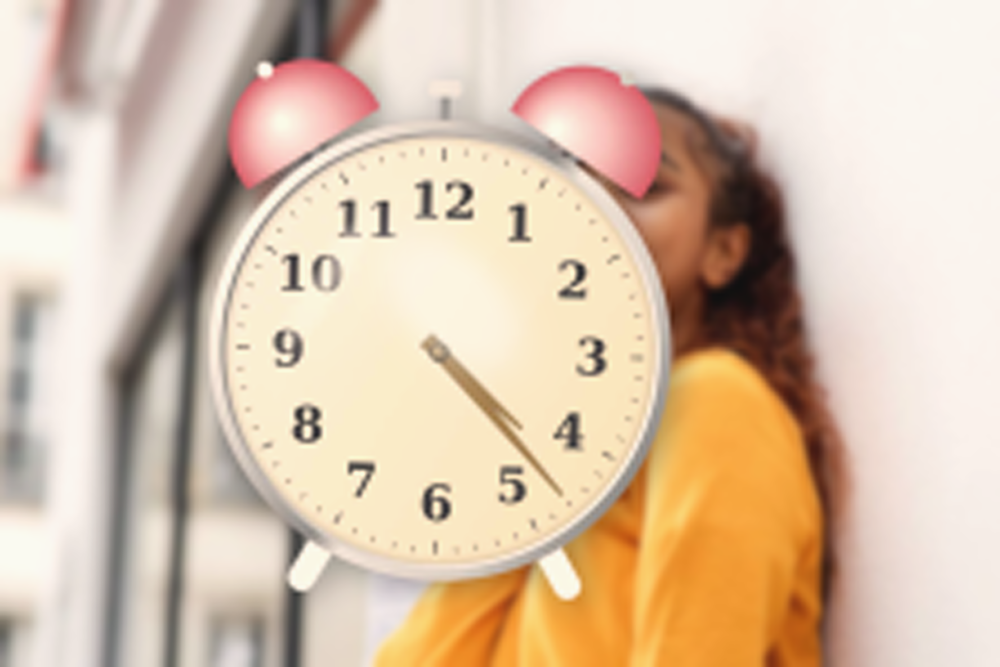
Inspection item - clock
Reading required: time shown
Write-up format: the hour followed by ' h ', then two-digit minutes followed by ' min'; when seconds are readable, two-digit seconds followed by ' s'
4 h 23 min
